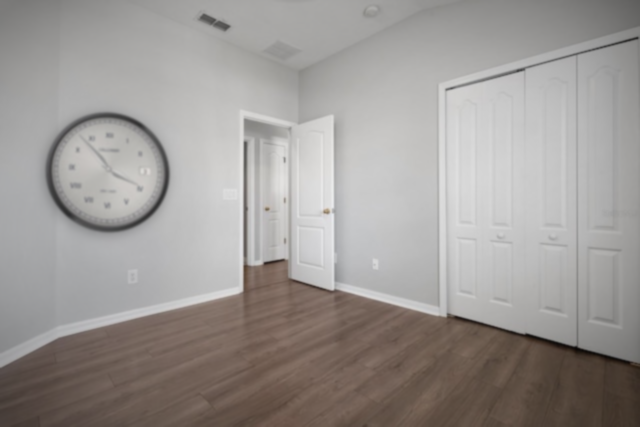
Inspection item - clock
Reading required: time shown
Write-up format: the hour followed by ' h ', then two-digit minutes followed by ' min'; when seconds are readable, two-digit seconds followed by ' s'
3 h 53 min
